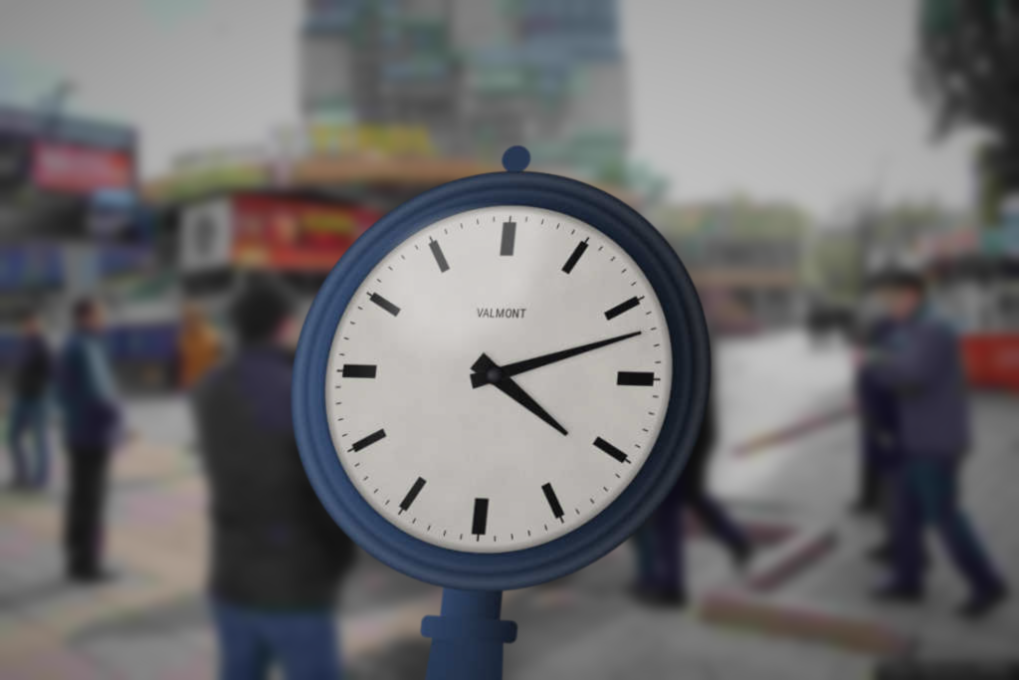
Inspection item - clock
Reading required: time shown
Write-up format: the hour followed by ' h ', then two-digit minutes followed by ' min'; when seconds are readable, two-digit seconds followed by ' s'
4 h 12 min
